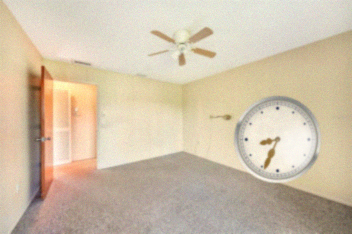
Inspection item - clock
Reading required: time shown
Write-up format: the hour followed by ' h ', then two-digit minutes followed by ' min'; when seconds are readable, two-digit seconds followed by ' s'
8 h 34 min
